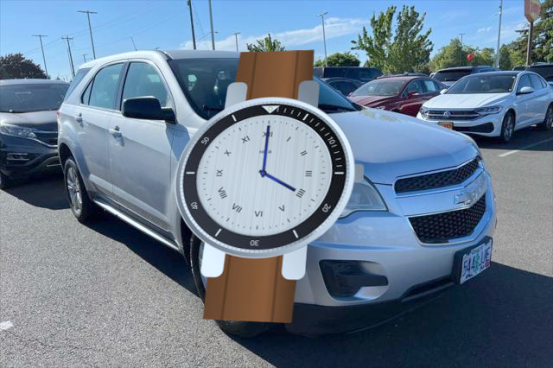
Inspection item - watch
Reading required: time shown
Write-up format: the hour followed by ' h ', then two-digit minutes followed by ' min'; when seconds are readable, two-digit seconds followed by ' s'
4 h 00 min
